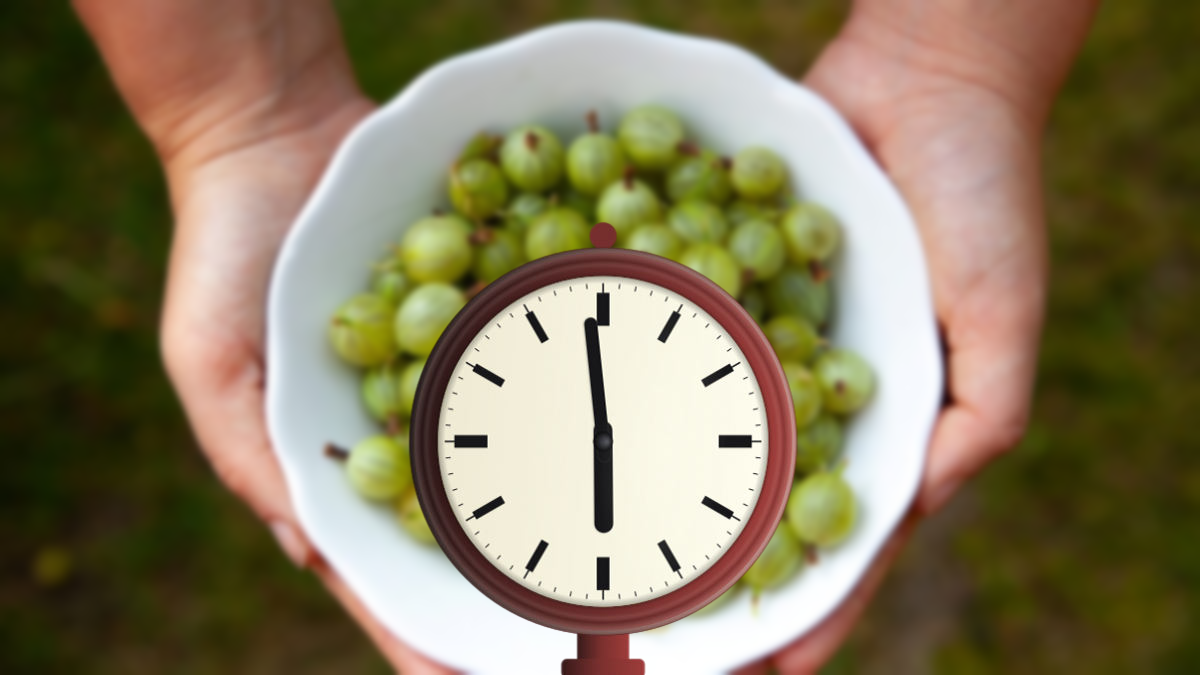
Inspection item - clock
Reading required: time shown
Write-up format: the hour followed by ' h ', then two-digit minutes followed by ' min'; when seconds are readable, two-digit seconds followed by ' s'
5 h 59 min
